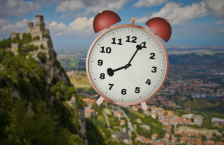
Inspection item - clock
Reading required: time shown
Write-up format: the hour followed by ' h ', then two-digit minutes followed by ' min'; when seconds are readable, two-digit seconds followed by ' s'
8 h 04 min
